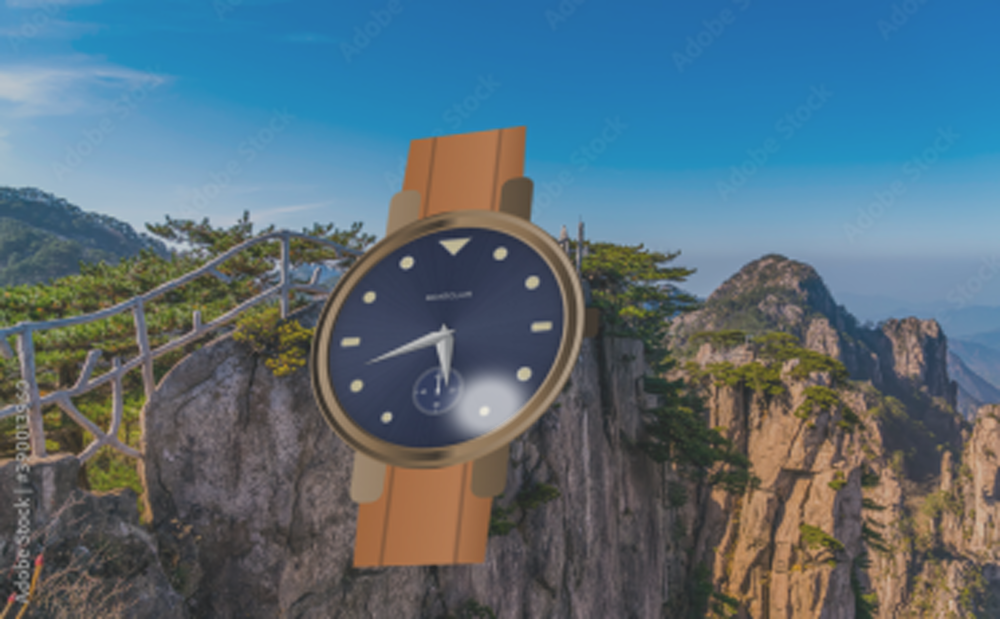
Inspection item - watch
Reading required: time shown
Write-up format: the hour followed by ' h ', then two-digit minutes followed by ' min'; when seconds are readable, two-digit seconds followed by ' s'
5 h 42 min
